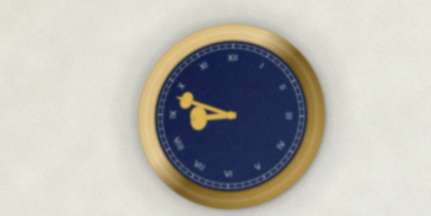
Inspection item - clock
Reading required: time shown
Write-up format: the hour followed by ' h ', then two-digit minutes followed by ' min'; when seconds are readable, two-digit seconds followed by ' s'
8 h 48 min
